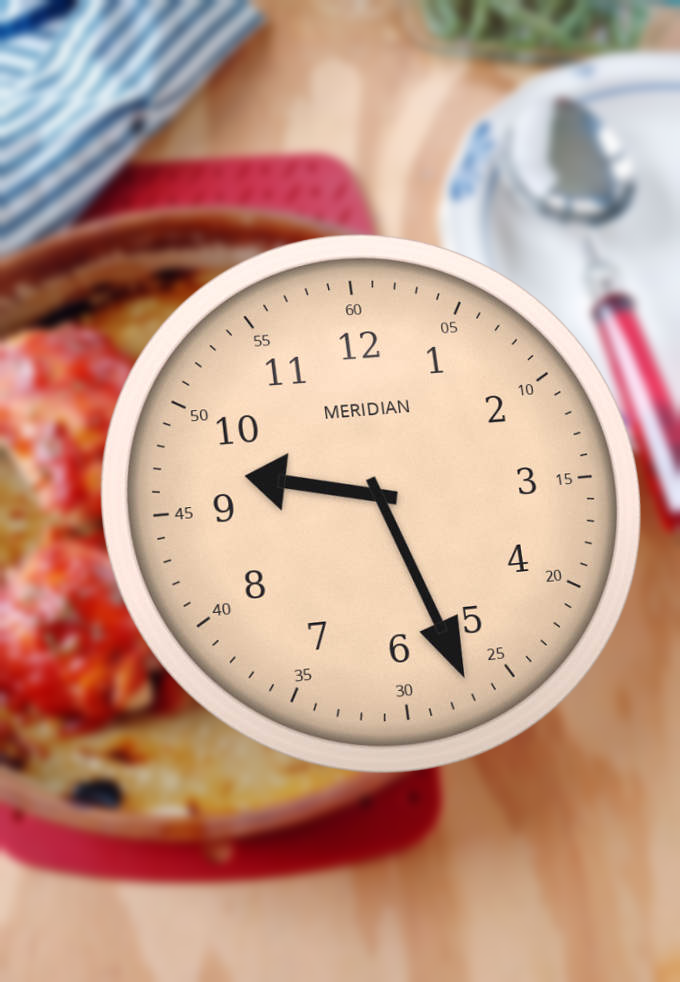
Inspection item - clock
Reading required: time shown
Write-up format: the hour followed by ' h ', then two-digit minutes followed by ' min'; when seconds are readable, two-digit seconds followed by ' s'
9 h 27 min
